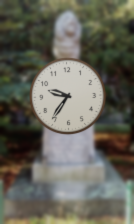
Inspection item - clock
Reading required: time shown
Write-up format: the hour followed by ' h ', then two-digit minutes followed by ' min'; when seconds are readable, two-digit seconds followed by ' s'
9 h 36 min
